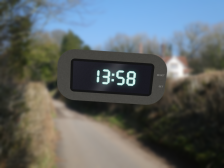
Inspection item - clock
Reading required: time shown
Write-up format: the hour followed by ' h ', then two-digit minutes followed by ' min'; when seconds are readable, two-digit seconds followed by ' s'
13 h 58 min
